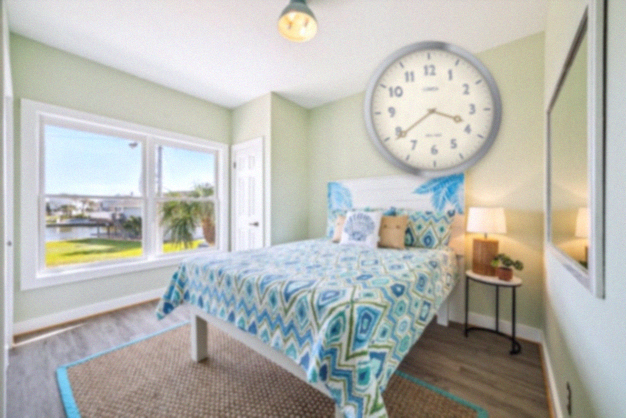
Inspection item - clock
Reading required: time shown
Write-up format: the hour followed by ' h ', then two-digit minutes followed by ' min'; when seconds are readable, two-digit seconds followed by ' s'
3 h 39 min
